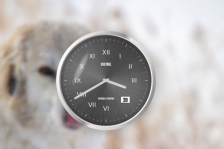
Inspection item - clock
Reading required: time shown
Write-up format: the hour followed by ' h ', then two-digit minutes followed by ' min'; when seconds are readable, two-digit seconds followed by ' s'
3 h 40 min
